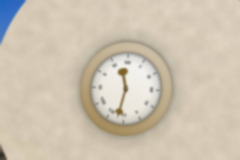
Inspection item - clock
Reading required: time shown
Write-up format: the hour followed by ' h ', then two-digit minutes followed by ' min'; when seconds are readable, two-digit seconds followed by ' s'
11 h 32 min
